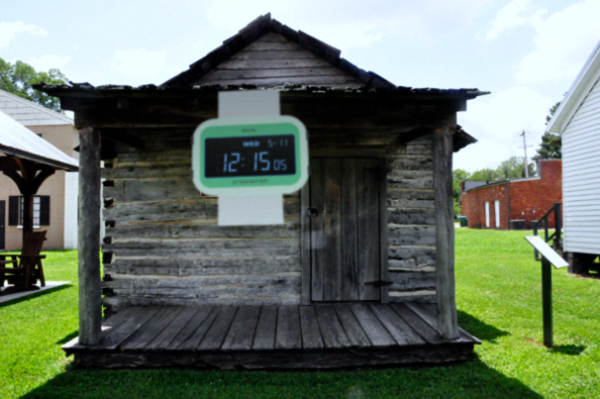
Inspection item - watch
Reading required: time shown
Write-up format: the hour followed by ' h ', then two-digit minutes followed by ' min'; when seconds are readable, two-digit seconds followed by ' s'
12 h 15 min
